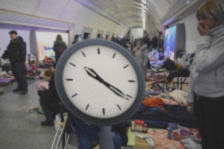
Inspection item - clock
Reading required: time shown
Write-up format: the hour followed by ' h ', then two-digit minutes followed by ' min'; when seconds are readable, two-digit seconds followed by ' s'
10 h 21 min
